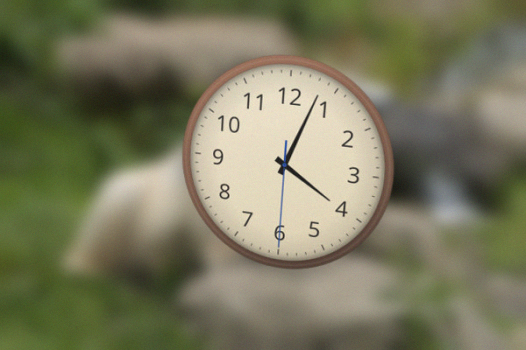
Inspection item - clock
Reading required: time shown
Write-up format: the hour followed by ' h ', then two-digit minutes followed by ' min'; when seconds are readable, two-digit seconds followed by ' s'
4 h 03 min 30 s
